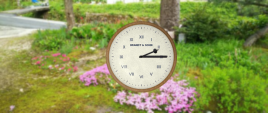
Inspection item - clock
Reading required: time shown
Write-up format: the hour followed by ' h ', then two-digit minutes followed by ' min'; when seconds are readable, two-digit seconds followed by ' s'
2 h 15 min
